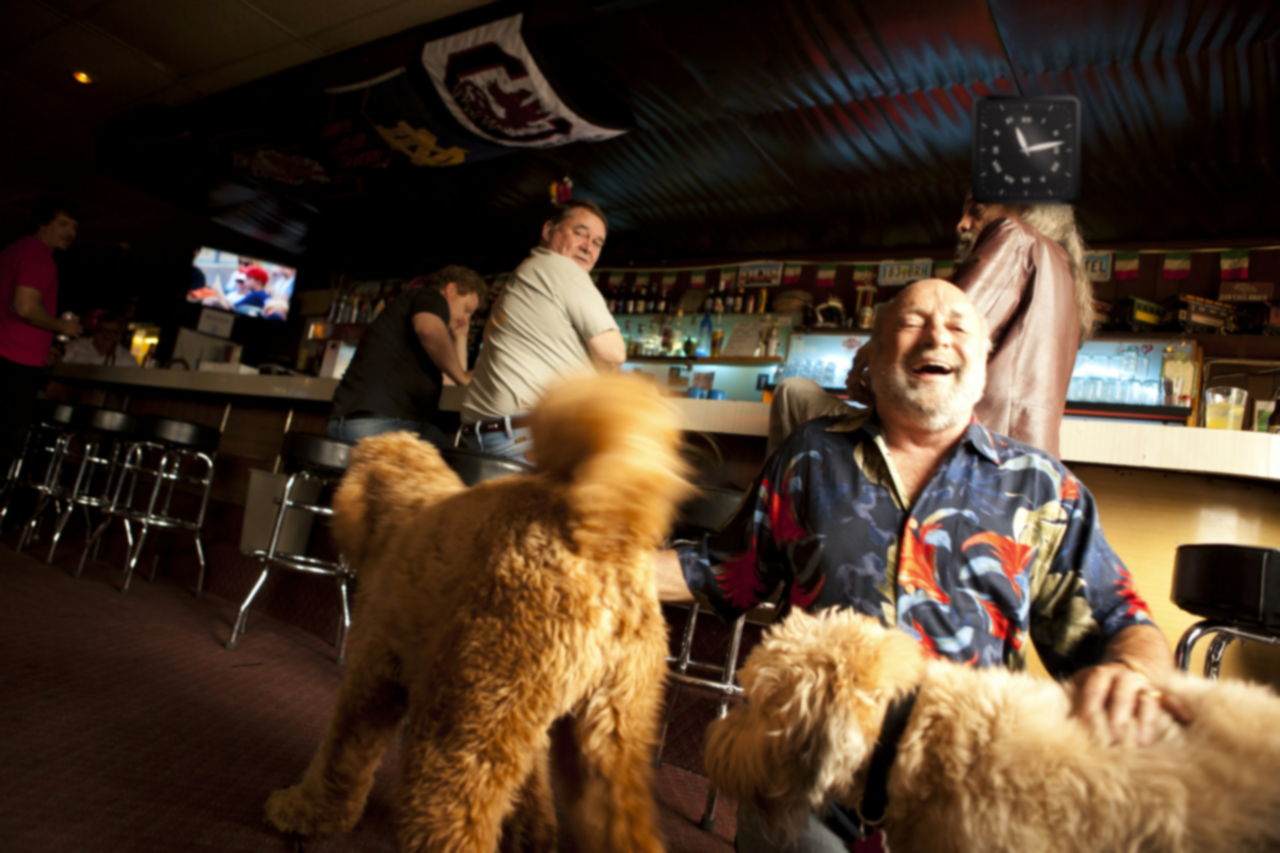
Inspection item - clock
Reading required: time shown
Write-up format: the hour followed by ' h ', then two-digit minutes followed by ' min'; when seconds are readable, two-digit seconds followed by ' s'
11 h 13 min
